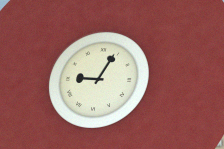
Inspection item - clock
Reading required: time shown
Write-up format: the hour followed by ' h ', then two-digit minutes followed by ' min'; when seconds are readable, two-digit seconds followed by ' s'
9 h 04 min
